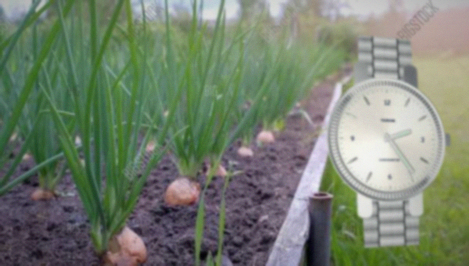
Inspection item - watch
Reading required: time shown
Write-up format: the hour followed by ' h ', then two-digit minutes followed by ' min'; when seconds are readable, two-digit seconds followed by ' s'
2 h 24 min
